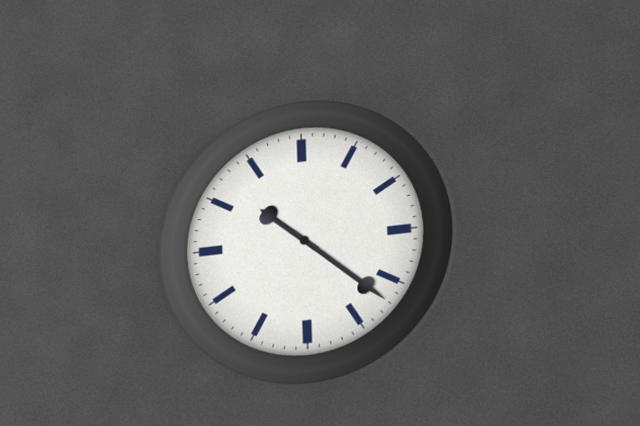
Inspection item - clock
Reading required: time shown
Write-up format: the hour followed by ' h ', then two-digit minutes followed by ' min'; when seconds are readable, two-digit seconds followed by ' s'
10 h 22 min
